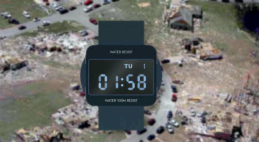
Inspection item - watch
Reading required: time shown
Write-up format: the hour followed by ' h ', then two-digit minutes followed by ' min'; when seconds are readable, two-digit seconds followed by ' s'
1 h 58 min
